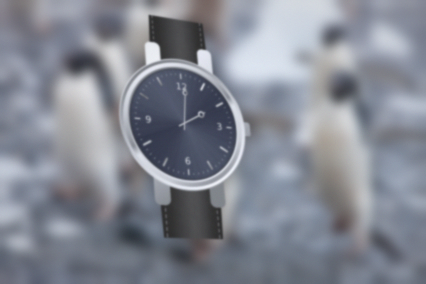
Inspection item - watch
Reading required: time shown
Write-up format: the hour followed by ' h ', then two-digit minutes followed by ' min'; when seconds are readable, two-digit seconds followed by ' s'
2 h 01 min
